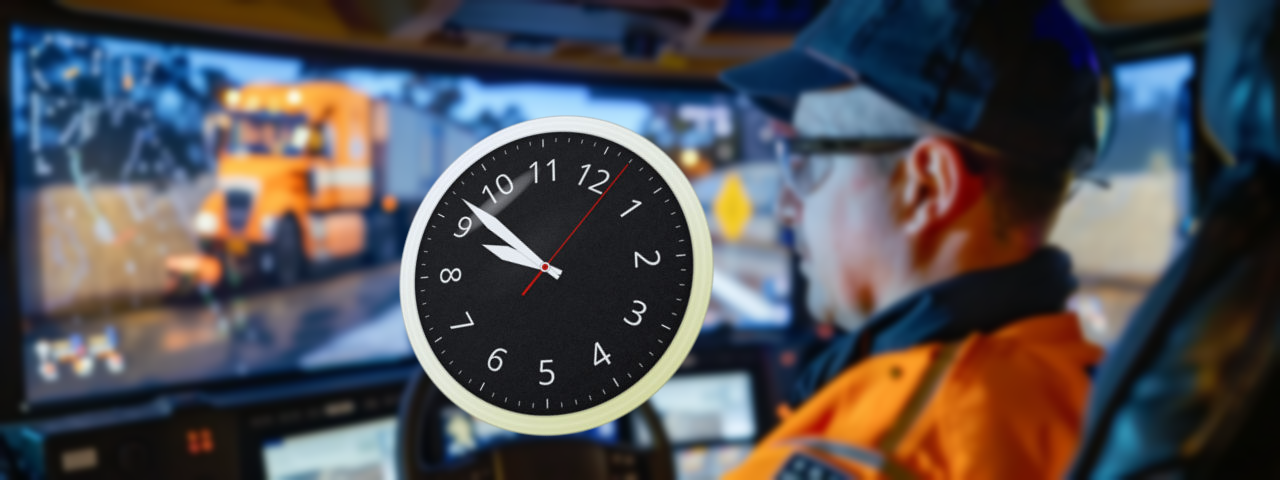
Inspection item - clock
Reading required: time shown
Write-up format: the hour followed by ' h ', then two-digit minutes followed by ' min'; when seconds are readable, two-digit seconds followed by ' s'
8 h 47 min 02 s
